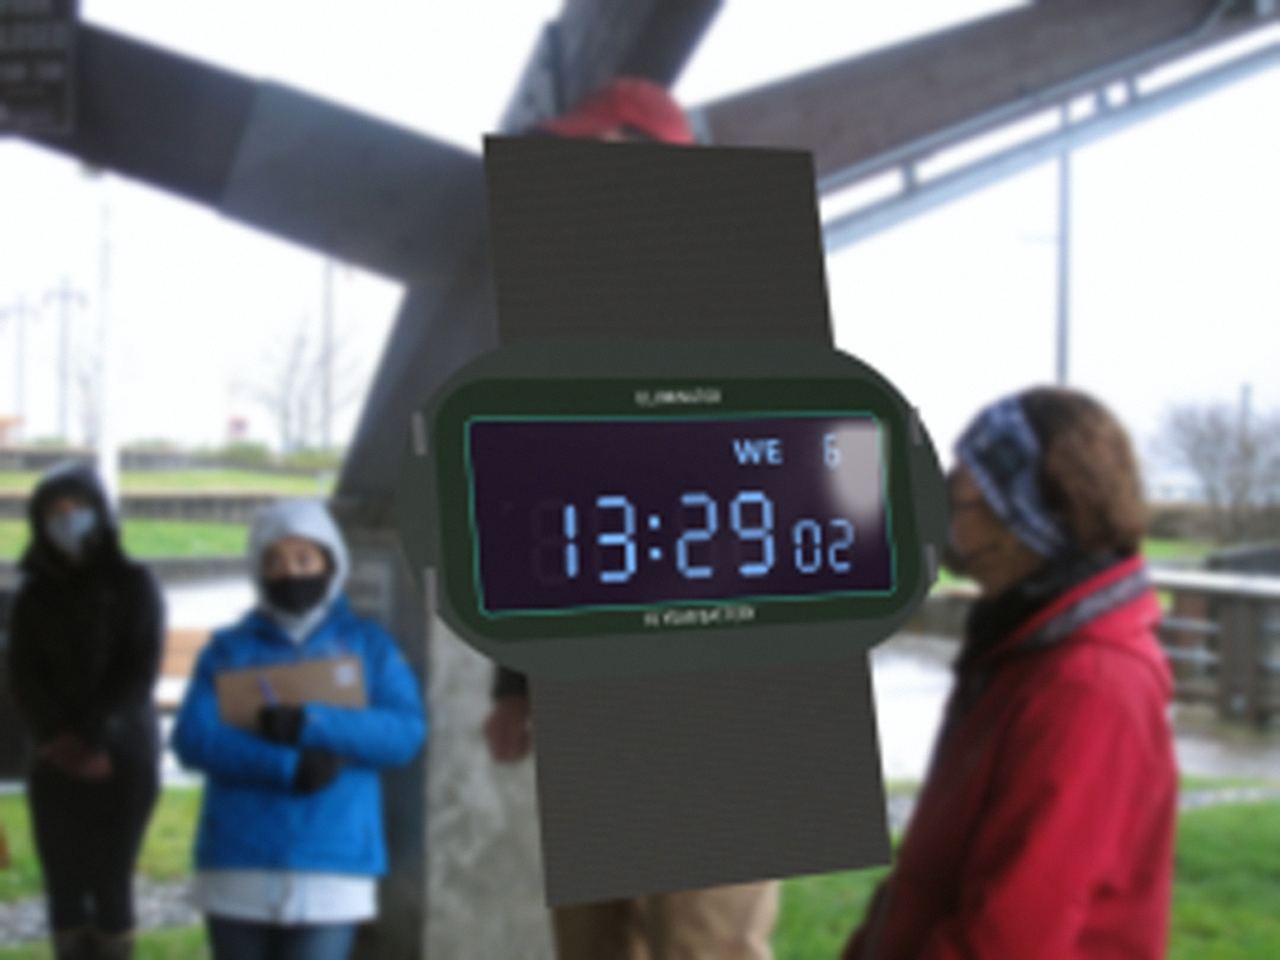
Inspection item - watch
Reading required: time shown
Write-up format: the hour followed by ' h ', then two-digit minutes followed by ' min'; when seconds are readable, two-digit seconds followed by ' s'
13 h 29 min 02 s
